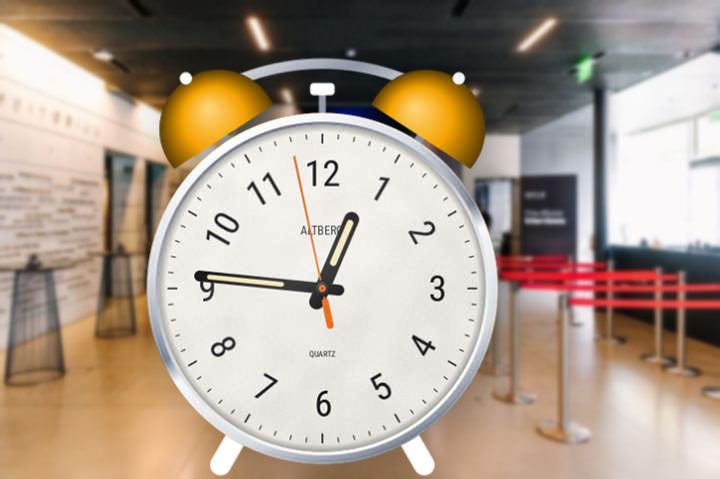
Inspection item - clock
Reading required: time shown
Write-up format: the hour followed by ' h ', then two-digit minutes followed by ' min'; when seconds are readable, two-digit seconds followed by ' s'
12 h 45 min 58 s
